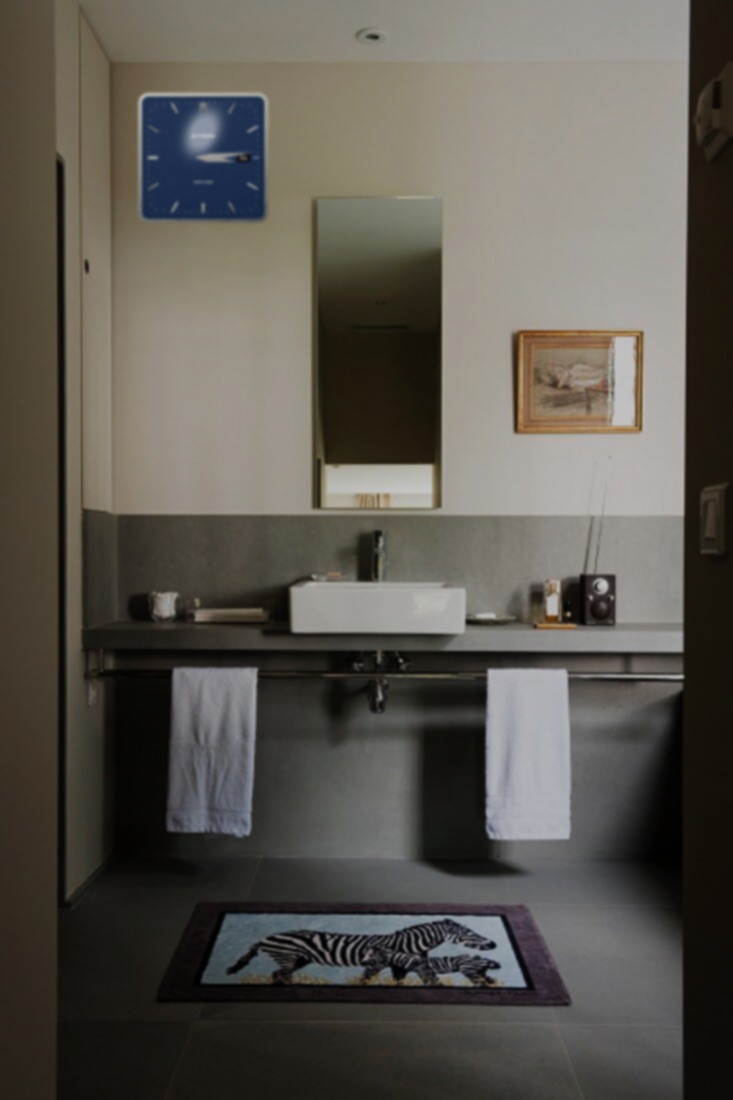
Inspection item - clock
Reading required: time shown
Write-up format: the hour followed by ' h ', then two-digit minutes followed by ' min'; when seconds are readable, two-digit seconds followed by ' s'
3 h 14 min
